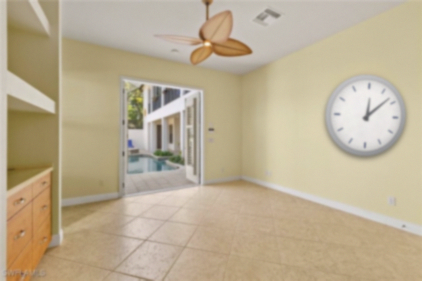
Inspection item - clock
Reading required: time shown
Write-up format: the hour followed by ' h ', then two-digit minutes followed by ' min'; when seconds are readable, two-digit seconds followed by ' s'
12 h 08 min
